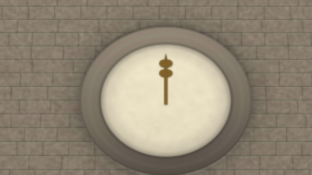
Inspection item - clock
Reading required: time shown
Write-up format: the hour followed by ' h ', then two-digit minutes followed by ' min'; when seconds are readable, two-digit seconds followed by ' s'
12 h 00 min
